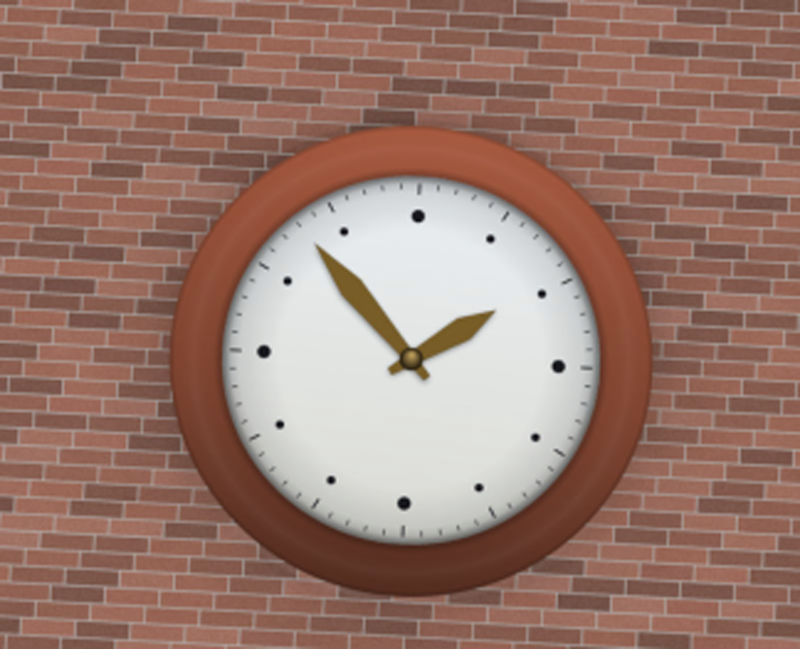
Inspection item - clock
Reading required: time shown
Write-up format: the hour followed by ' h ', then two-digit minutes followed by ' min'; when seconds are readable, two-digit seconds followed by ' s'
1 h 53 min
